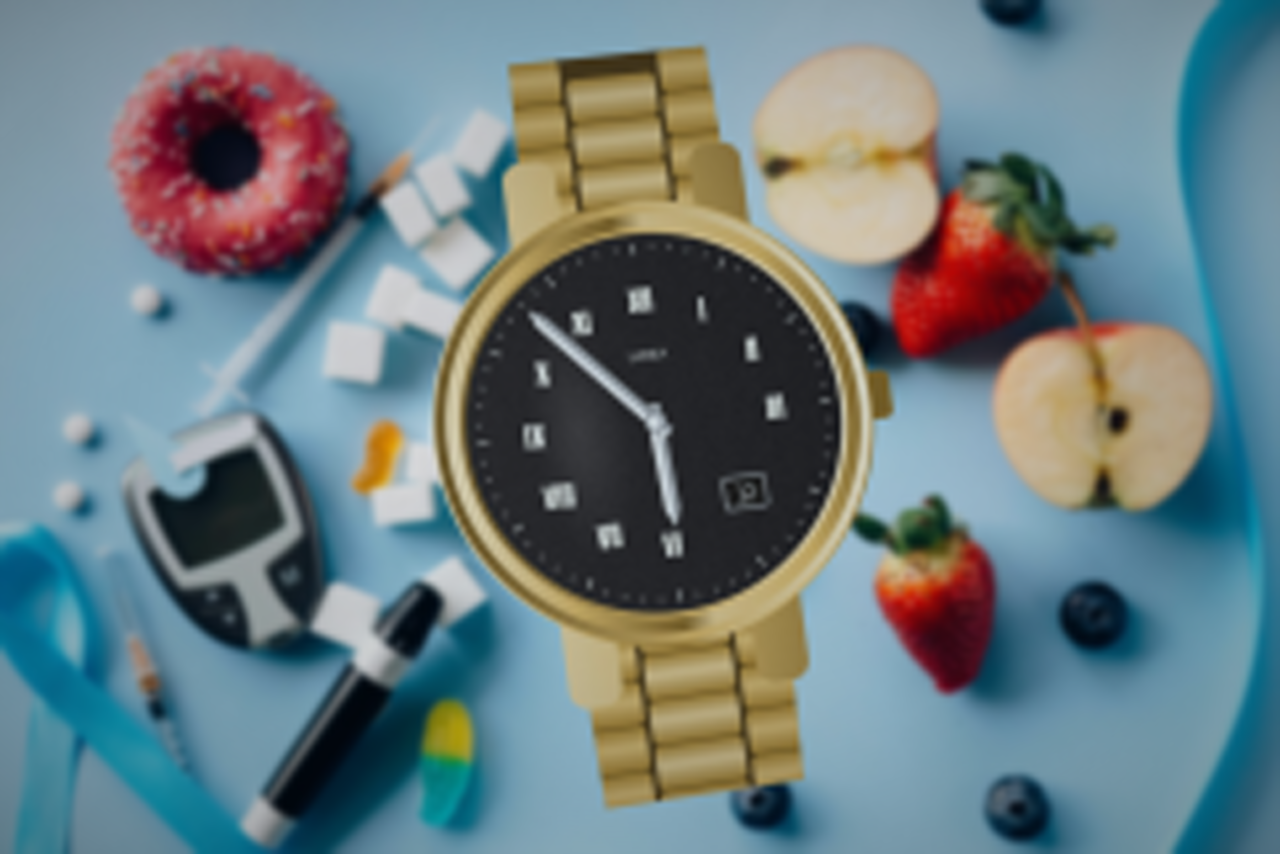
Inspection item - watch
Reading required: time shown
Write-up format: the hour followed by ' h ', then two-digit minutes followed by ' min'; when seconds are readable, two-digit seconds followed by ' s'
5 h 53 min
